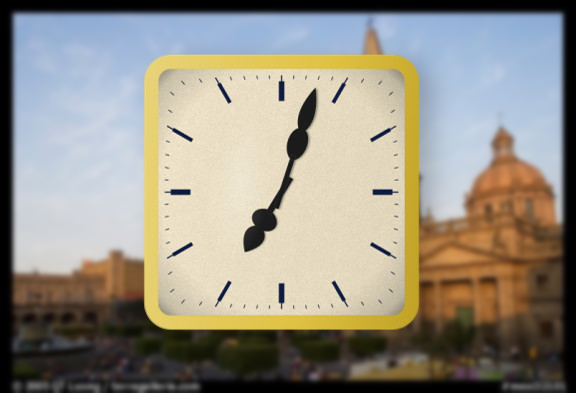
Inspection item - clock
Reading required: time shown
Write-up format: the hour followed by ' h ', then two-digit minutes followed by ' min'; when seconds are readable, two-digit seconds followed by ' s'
7 h 03 min
